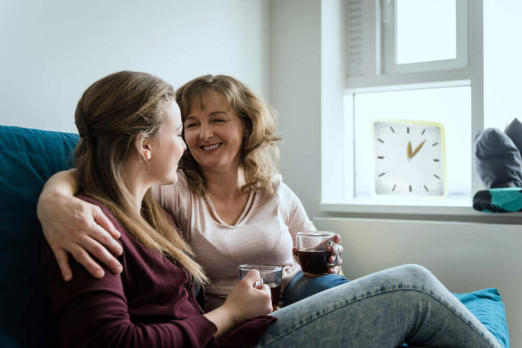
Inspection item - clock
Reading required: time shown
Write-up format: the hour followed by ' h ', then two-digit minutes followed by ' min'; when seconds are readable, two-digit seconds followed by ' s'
12 h 07 min
